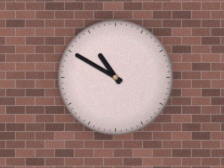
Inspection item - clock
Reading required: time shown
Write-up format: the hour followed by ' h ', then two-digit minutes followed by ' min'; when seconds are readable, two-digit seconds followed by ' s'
10 h 50 min
